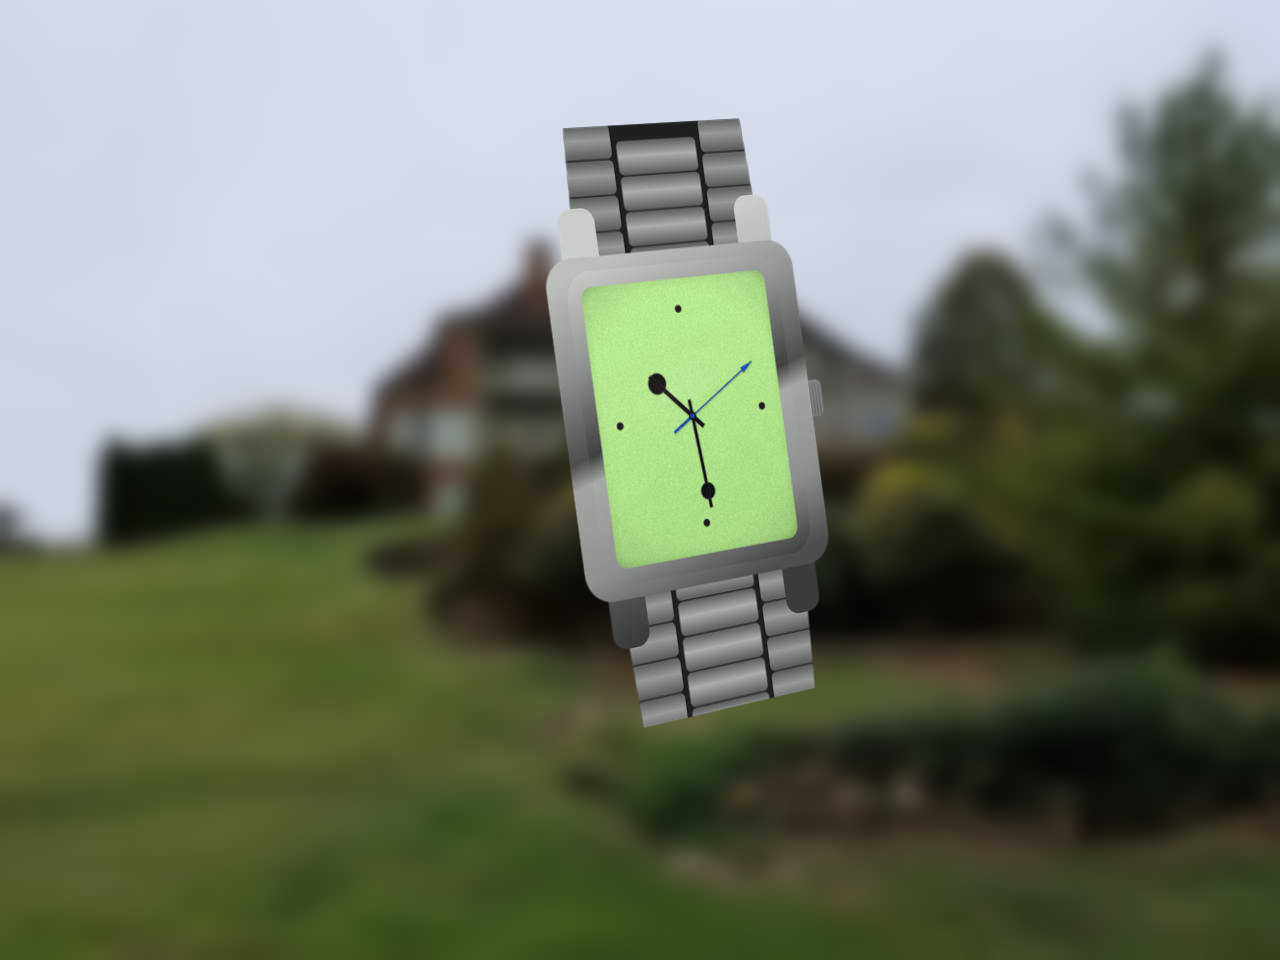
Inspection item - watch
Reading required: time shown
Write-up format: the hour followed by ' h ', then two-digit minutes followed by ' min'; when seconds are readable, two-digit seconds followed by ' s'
10 h 29 min 10 s
